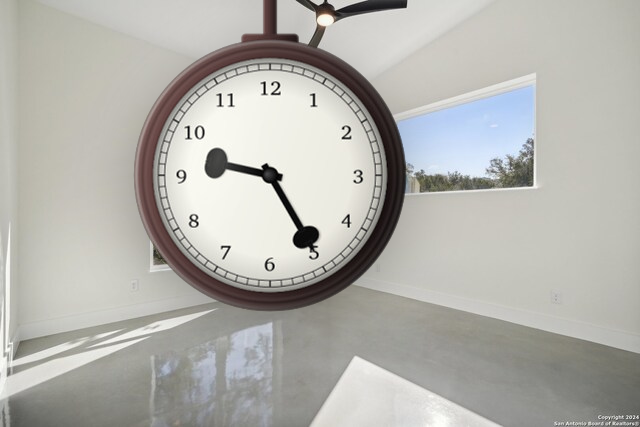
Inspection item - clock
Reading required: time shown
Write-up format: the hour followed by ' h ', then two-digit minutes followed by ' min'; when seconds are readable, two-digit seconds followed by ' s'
9 h 25 min
